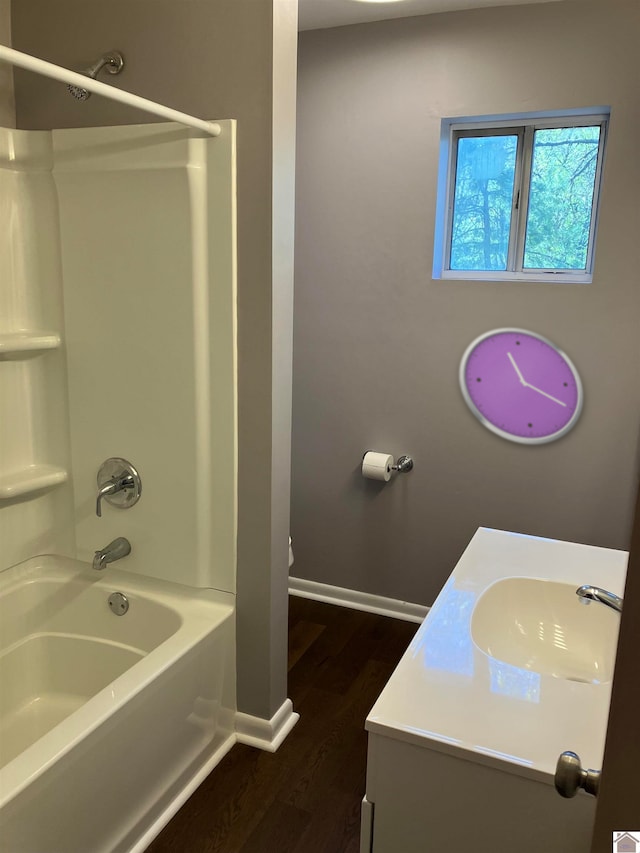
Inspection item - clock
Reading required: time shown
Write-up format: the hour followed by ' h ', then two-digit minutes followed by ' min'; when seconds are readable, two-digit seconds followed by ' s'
11 h 20 min
